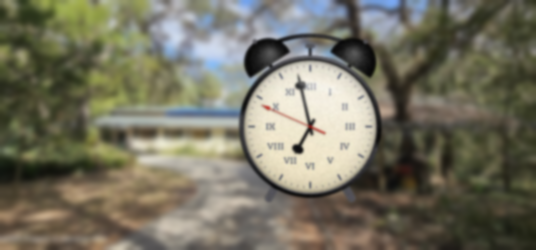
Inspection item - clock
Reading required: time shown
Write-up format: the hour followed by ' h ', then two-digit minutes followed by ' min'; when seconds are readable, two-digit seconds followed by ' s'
6 h 57 min 49 s
